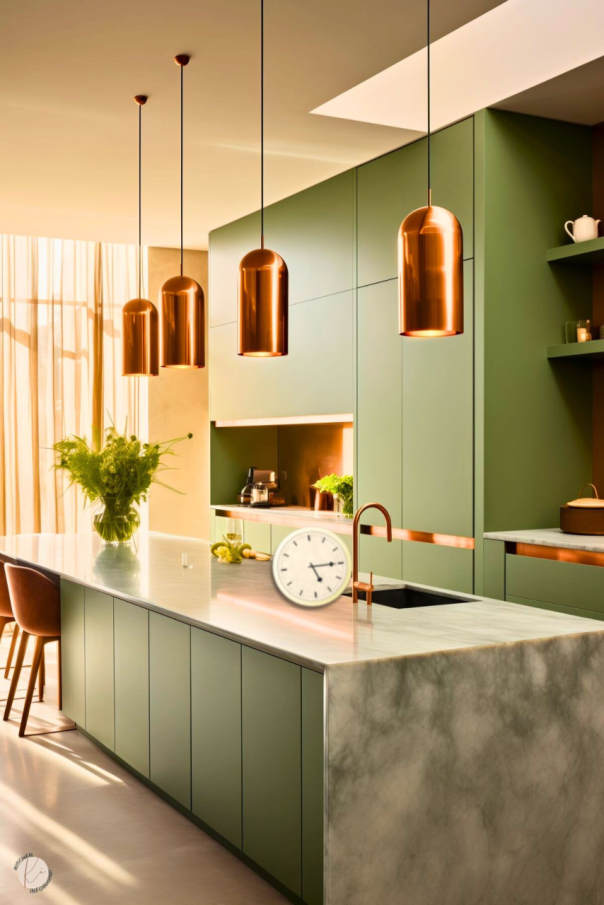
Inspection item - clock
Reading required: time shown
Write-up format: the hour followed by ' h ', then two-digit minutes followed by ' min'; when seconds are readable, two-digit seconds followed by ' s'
5 h 15 min
